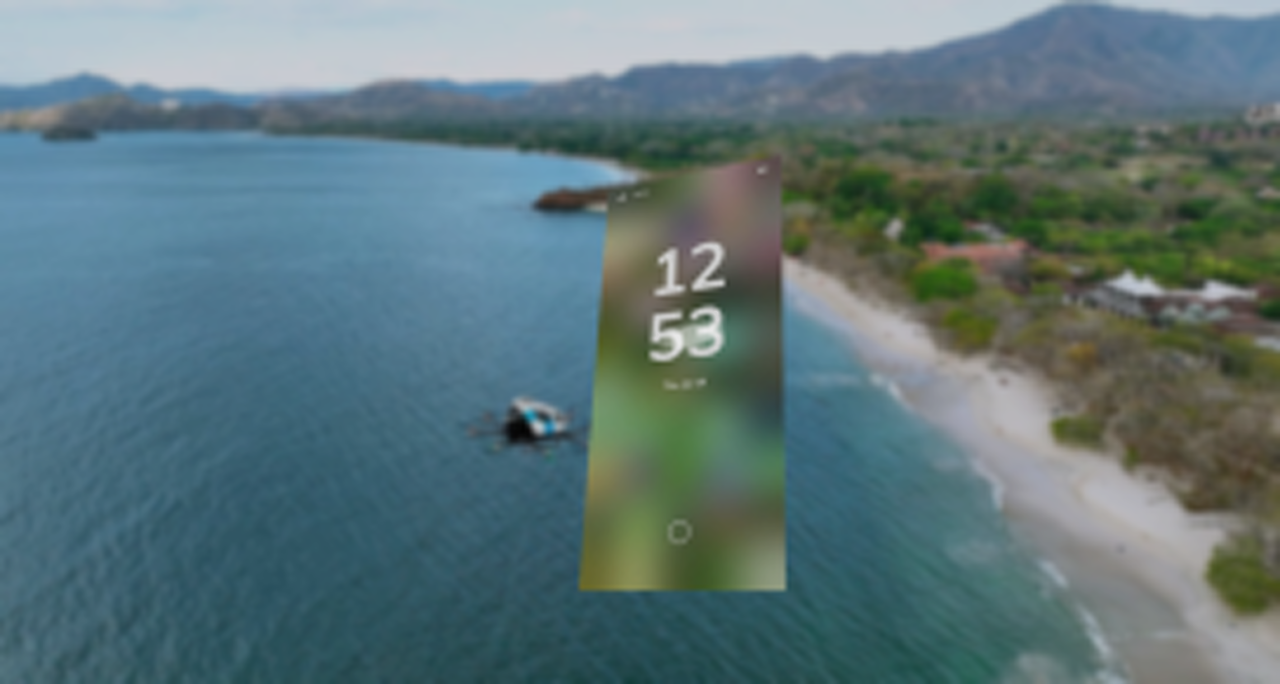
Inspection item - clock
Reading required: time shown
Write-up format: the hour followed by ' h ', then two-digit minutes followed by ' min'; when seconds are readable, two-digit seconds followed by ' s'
12 h 53 min
